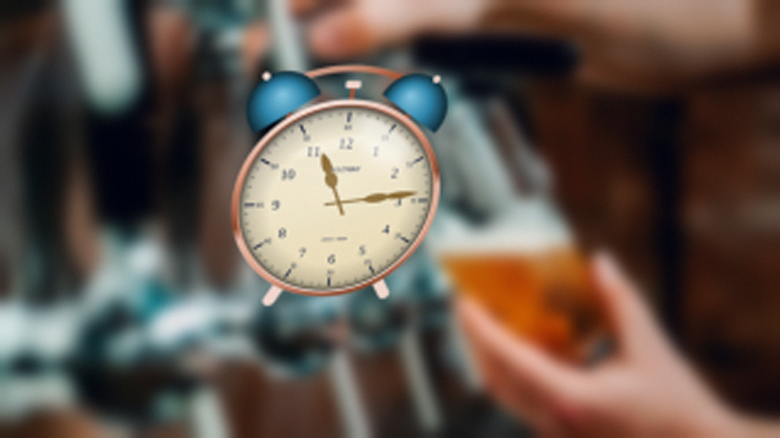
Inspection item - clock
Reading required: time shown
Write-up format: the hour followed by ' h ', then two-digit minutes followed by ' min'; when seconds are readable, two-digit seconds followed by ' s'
11 h 14 min
